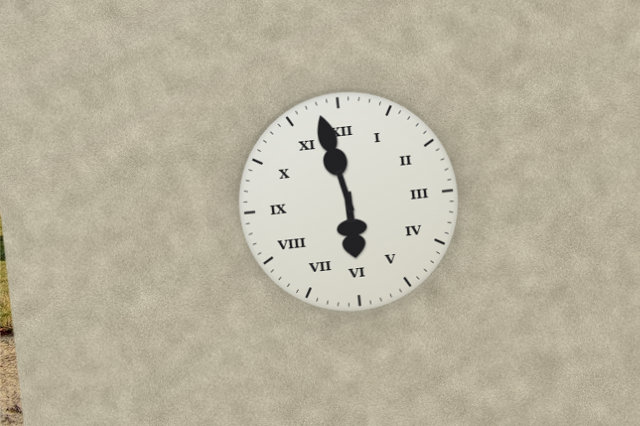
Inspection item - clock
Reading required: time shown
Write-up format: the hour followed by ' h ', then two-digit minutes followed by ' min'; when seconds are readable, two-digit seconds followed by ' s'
5 h 58 min
